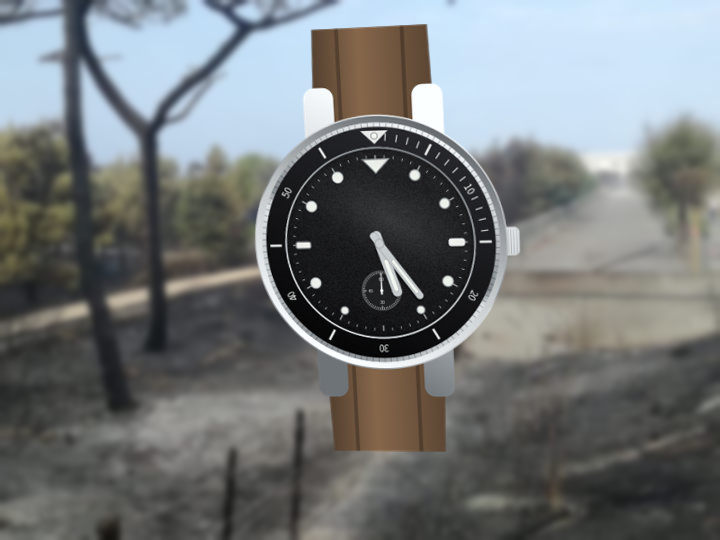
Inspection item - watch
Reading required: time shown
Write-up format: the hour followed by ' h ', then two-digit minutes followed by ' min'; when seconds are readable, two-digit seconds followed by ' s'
5 h 24 min
